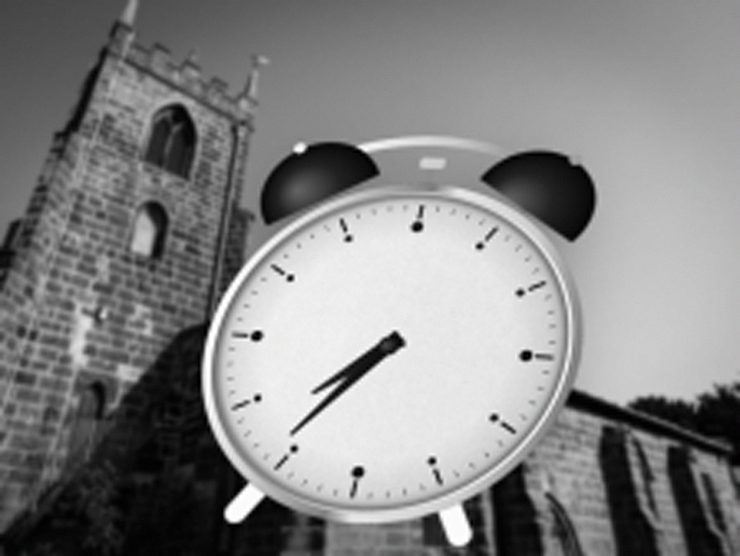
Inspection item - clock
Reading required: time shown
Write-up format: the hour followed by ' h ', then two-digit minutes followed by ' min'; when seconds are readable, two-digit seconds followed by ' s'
7 h 36 min
